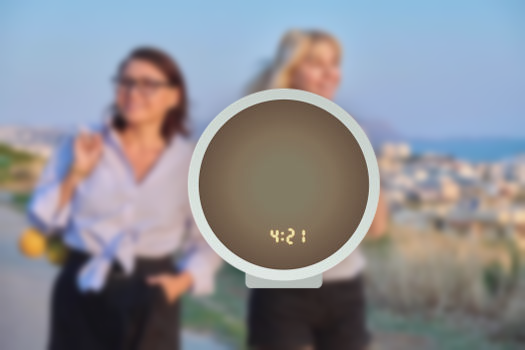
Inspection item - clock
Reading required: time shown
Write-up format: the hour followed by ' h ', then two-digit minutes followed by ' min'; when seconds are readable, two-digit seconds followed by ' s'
4 h 21 min
